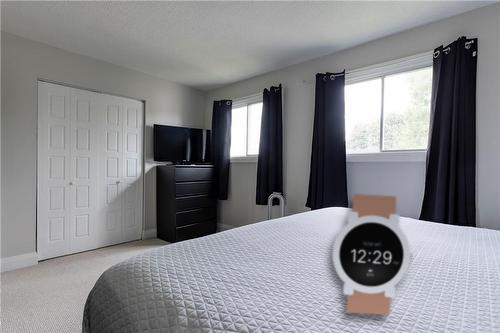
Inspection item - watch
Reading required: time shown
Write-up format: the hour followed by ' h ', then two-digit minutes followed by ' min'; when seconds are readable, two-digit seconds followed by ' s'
12 h 29 min
